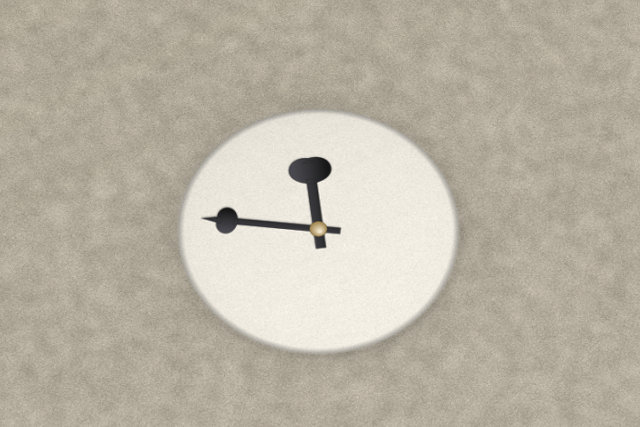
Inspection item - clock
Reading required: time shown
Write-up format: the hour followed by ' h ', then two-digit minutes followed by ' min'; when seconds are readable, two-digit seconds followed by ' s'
11 h 46 min
